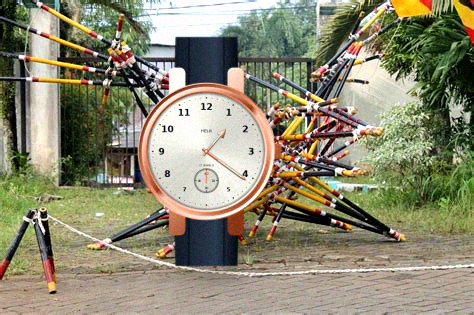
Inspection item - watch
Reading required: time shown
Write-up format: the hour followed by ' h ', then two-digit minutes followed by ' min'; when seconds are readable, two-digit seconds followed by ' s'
1 h 21 min
